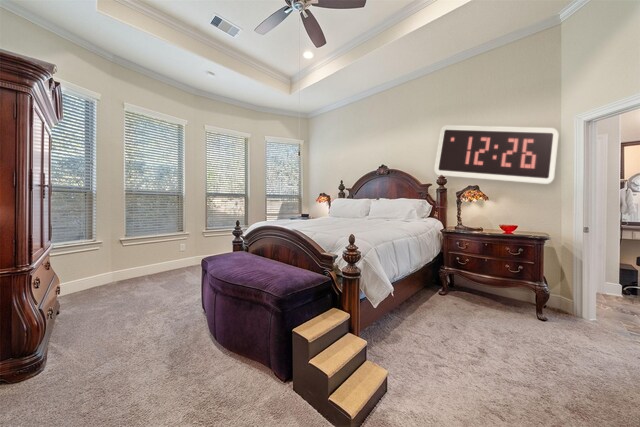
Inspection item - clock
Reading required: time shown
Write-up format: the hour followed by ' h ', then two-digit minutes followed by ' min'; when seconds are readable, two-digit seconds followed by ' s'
12 h 26 min
